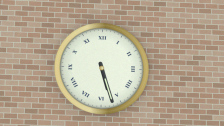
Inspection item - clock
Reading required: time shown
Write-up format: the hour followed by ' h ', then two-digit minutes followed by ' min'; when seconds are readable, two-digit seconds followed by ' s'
5 h 27 min
